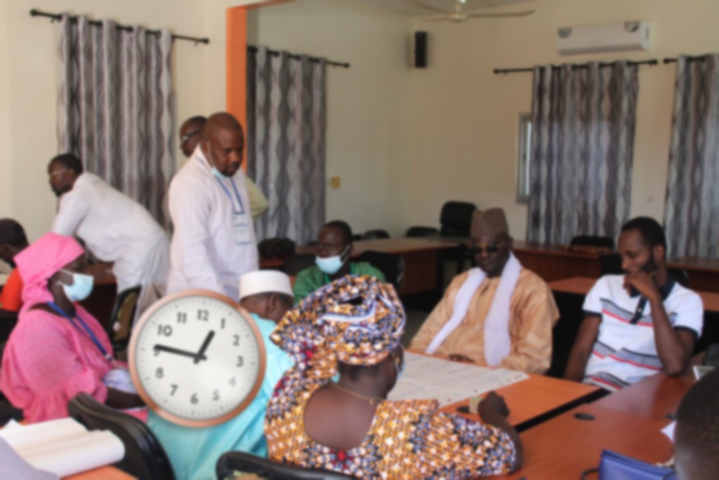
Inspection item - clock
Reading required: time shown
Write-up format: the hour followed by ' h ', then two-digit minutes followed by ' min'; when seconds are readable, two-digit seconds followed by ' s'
12 h 46 min
